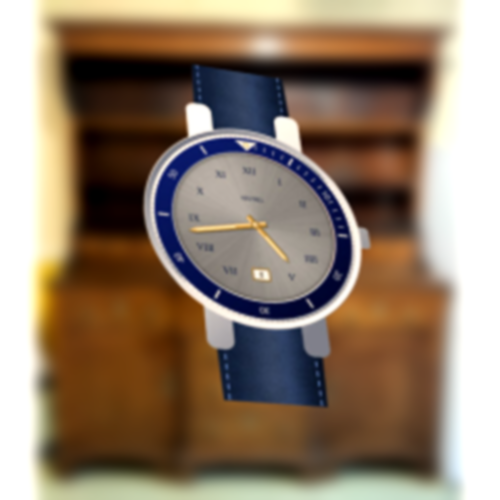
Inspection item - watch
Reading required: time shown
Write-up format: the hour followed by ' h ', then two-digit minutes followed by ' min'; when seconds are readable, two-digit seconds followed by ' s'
4 h 43 min
